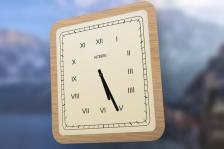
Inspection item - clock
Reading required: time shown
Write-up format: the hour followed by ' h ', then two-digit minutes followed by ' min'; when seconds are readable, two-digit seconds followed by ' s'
5 h 26 min
